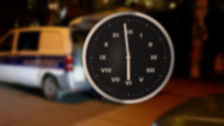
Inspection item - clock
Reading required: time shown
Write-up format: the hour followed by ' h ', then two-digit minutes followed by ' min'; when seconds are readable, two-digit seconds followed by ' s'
5 h 59 min
